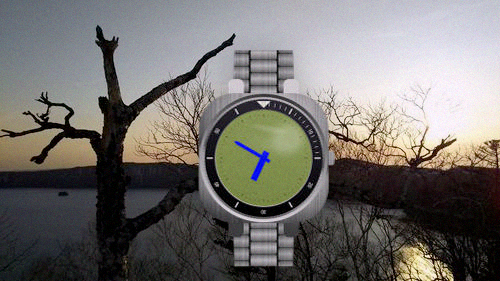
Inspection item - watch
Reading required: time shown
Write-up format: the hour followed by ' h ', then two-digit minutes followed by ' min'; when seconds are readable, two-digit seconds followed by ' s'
6 h 50 min
